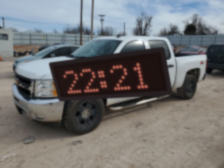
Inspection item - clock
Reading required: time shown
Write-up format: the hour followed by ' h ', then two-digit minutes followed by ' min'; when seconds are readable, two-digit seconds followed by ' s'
22 h 21 min
